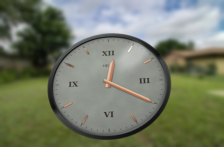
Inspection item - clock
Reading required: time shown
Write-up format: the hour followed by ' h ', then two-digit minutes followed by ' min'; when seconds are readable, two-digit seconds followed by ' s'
12 h 20 min
